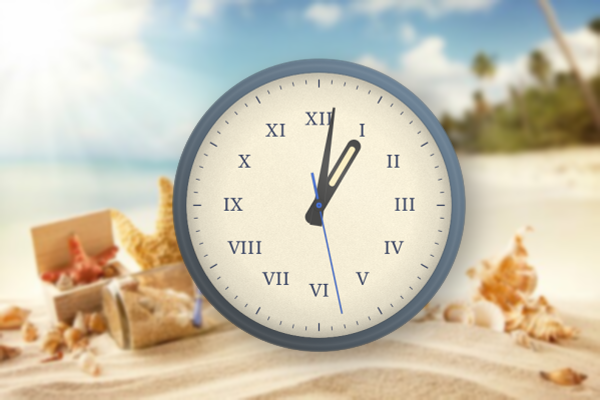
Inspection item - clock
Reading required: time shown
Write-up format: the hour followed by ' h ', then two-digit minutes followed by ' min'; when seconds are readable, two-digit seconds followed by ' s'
1 h 01 min 28 s
